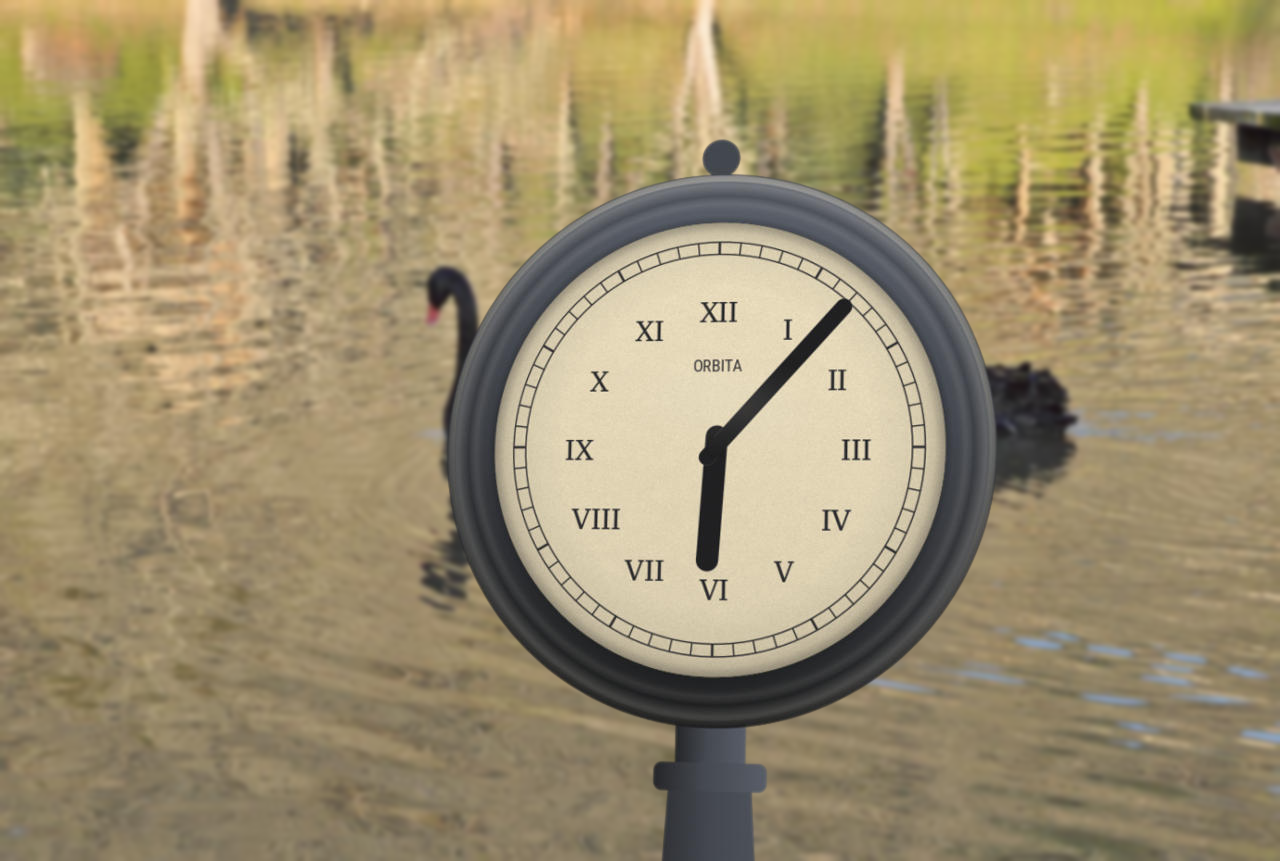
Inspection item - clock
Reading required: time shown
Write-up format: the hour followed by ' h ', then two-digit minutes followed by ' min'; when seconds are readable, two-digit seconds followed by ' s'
6 h 07 min
